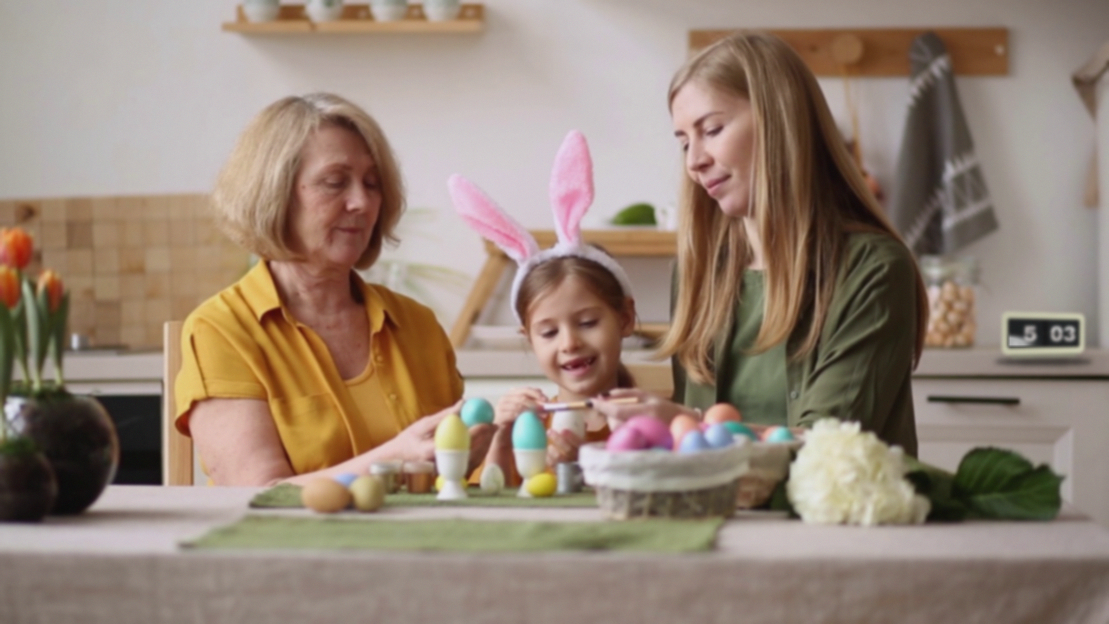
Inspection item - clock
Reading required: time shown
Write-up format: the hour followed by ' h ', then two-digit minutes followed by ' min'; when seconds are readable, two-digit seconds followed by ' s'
5 h 03 min
